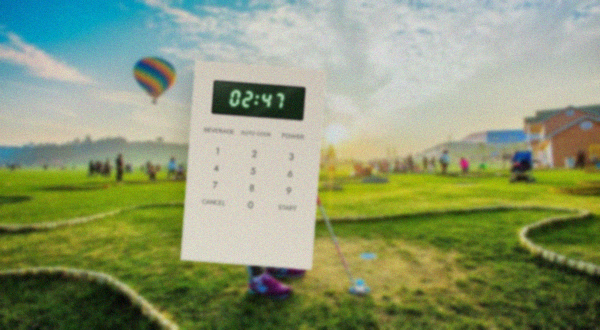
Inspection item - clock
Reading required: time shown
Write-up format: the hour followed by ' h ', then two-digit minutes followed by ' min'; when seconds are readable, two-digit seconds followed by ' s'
2 h 47 min
